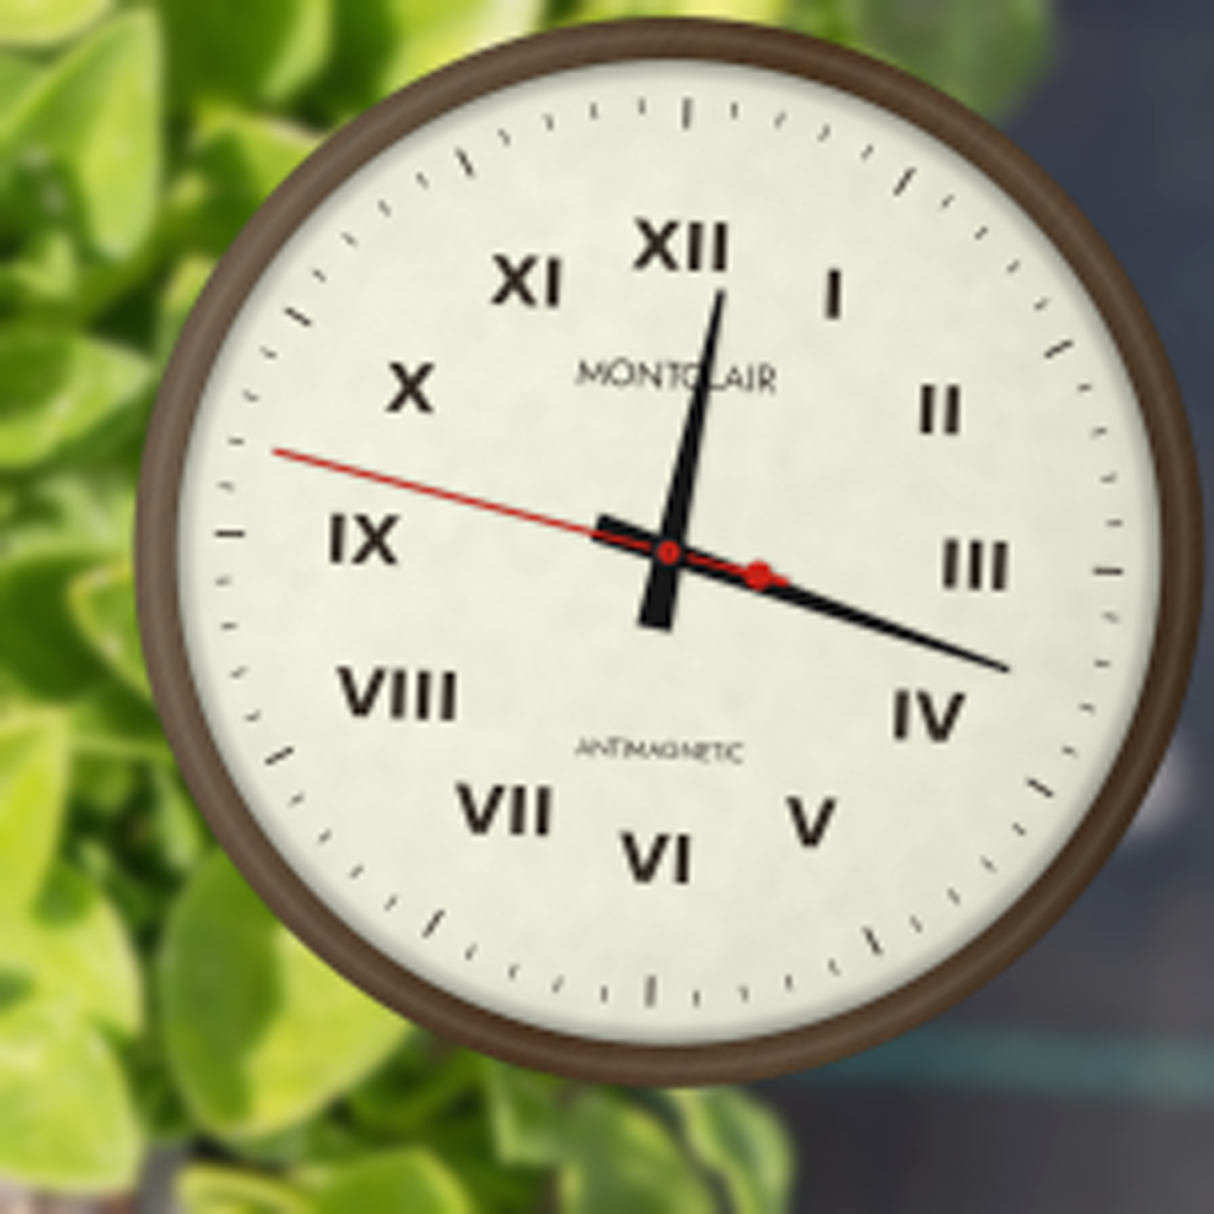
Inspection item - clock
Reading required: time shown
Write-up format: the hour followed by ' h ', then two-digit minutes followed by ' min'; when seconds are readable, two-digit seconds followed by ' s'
12 h 17 min 47 s
